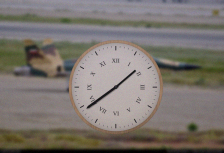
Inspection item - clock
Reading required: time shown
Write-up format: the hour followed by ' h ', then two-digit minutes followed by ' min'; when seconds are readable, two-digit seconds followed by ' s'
1 h 39 min
